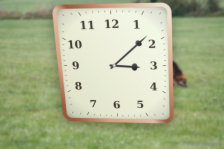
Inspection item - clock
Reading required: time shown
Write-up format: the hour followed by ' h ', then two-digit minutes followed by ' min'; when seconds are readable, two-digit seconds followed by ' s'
3 h 08 min
